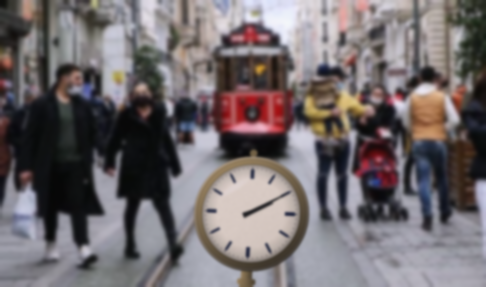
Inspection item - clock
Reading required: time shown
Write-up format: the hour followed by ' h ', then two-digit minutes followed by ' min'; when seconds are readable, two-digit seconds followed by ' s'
2 h 10 min
